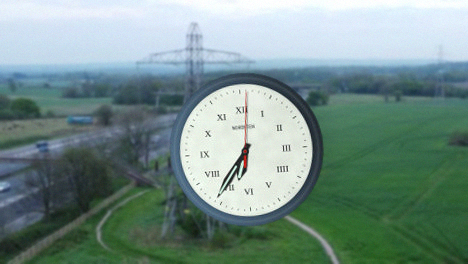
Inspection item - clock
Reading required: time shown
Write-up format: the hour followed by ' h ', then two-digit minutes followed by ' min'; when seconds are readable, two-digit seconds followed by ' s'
6 h 36 min 01 s
